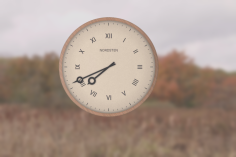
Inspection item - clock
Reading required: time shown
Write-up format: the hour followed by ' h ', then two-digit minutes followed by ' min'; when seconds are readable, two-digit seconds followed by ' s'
7 h 41 min
